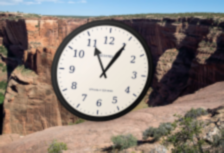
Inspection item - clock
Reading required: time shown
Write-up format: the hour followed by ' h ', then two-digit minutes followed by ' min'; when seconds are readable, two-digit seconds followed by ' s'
11 h 05 min
